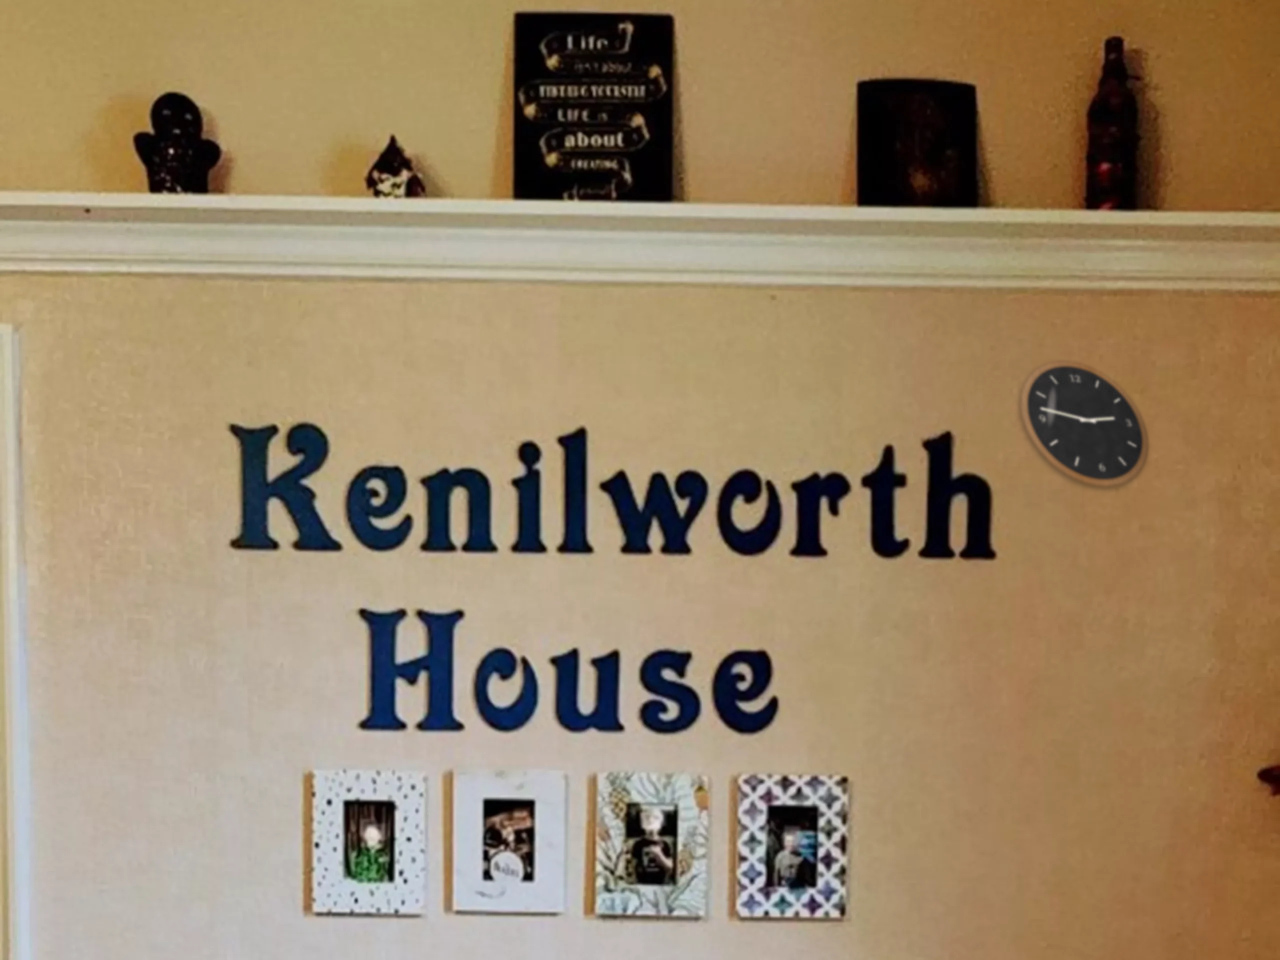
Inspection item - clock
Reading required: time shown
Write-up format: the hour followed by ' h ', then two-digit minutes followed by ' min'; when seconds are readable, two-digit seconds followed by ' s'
2 h 47 min
